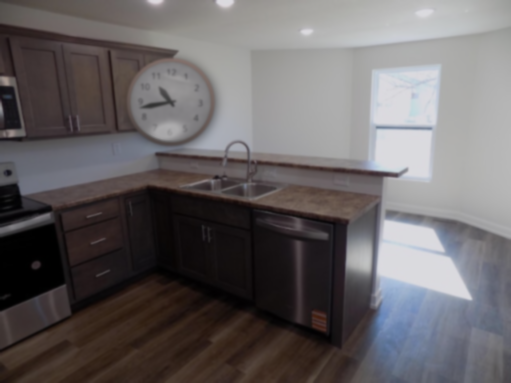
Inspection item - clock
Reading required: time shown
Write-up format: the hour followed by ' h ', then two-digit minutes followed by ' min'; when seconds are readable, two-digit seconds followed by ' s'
10 h 43 min
